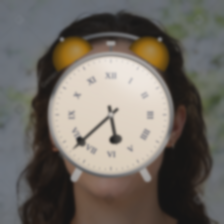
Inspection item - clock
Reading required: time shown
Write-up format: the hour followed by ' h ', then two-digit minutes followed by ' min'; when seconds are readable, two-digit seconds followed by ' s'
5 h 38 min
